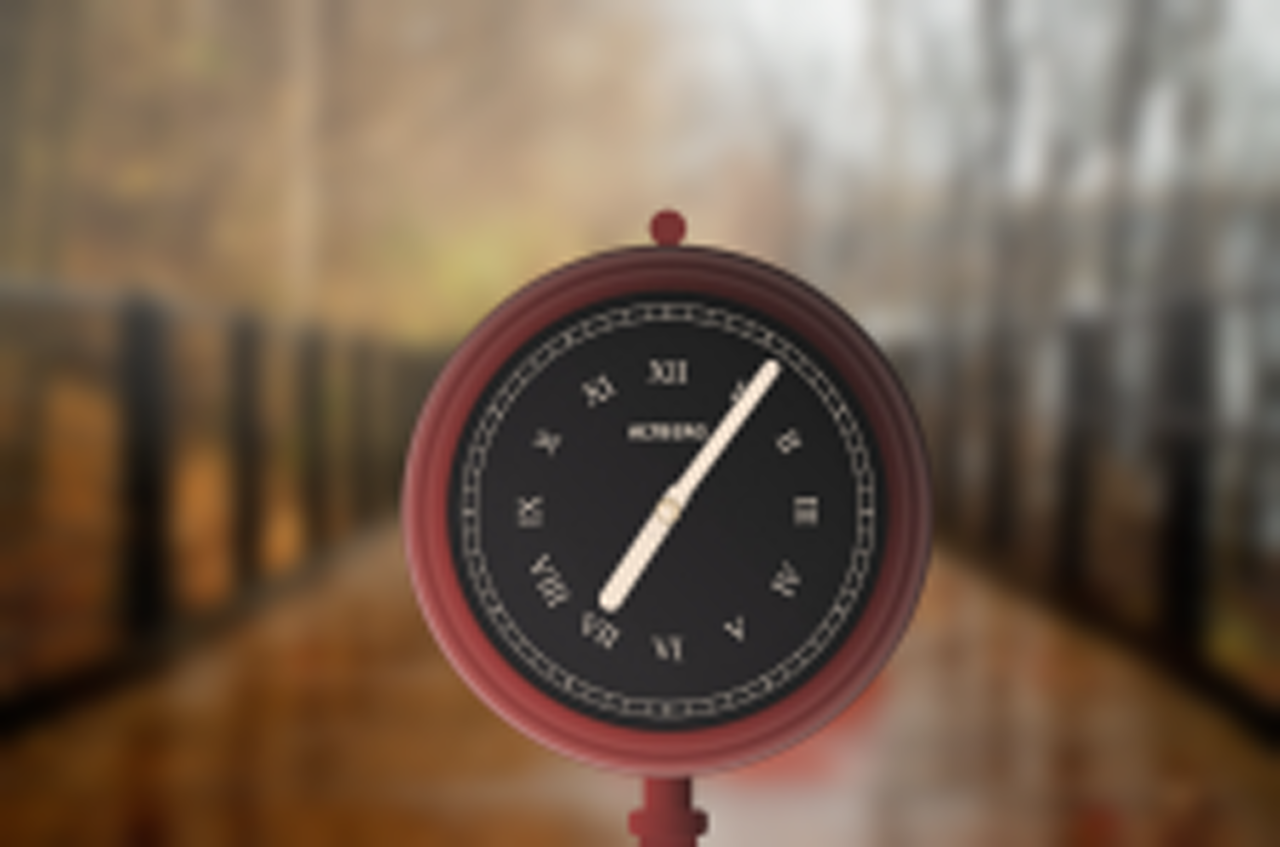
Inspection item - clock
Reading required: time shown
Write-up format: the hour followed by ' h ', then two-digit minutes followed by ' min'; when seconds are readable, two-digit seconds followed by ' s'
7 h 06 min
